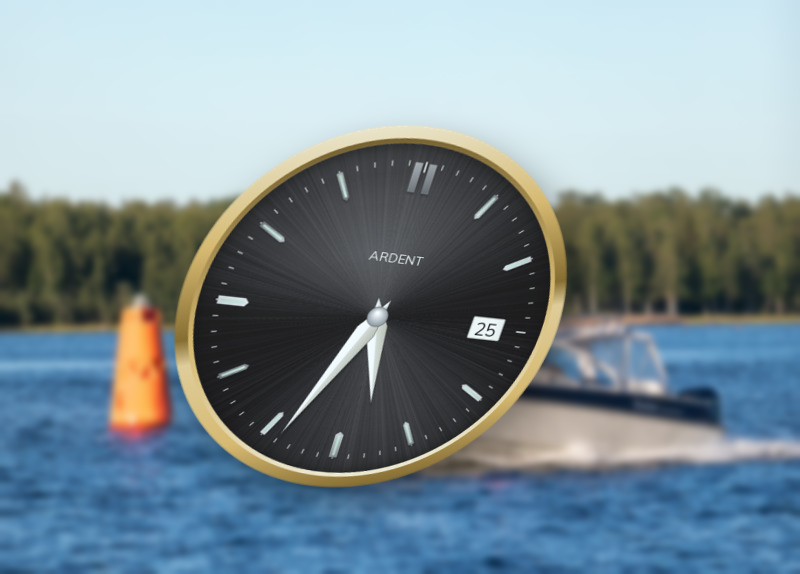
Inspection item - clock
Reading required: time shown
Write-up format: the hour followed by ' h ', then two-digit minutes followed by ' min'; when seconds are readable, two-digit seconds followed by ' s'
5 h 34 min
